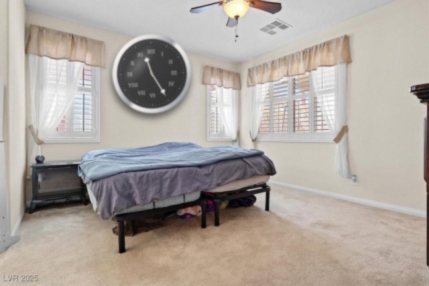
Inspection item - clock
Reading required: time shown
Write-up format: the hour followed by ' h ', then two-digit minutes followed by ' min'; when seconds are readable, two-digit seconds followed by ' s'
11 h 25 min
